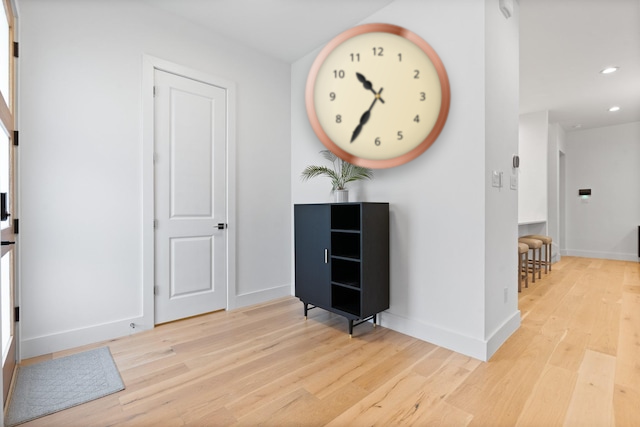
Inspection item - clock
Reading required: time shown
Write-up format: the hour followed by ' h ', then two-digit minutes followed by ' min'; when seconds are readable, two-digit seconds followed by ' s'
10 h 35 min
